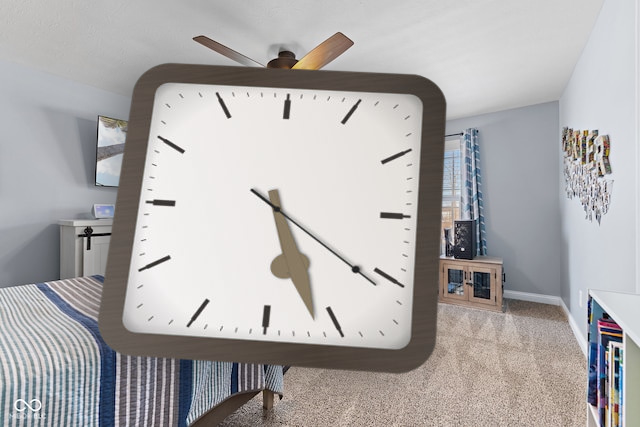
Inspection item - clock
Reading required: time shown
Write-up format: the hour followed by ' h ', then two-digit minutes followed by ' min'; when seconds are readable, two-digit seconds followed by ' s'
5 h 26 min 21 s
